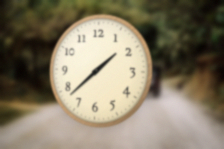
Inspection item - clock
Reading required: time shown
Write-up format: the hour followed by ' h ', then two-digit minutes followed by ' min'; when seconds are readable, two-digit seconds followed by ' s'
1 h 38 min
